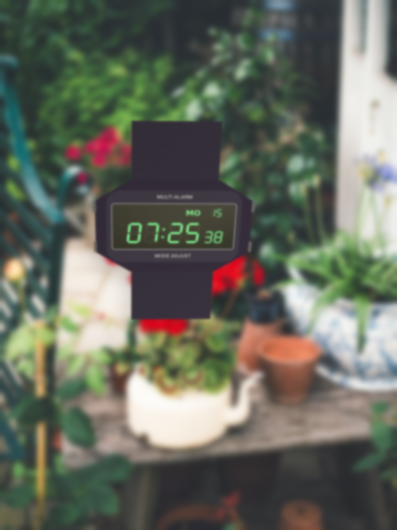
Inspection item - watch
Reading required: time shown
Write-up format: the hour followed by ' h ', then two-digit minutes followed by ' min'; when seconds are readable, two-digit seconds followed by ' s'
7 h 25 min 38 s
